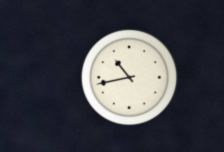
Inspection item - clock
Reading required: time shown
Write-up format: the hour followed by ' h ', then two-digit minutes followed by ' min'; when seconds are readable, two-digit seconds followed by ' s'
10 h 43 min
